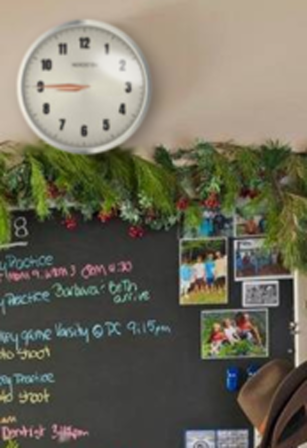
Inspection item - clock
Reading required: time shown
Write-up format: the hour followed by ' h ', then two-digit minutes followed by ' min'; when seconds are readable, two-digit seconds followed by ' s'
8 h 45 min
